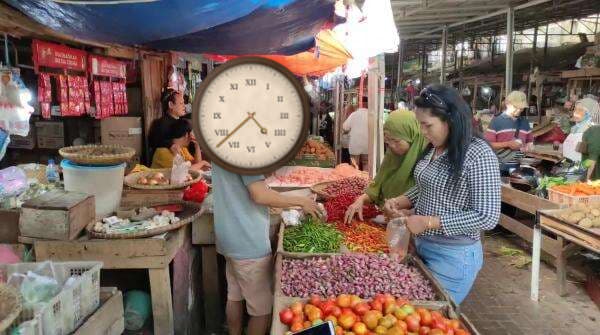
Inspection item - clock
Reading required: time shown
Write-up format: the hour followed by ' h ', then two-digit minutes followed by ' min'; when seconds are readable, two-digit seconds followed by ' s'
4 h 38 min
